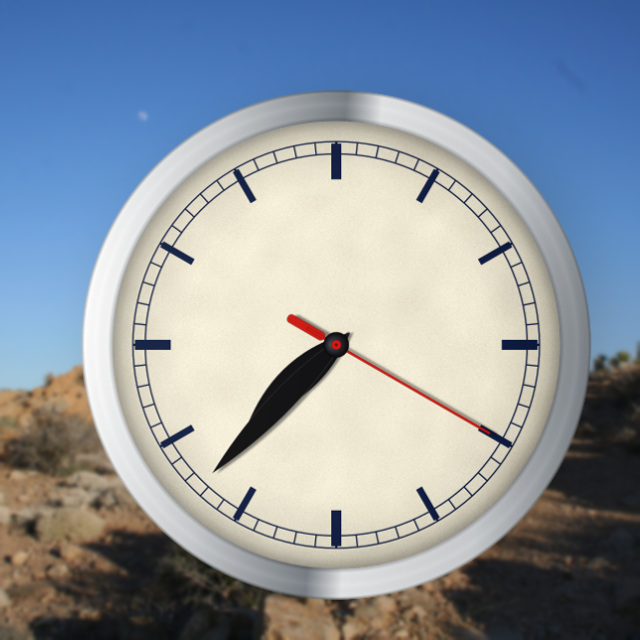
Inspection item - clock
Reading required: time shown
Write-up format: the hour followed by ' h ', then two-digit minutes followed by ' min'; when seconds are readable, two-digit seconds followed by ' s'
7 h 37 min 20 s
